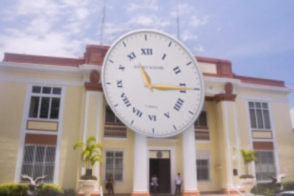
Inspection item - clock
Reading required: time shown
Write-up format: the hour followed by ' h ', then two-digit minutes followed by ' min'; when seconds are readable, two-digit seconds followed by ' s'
11 h 15 min
